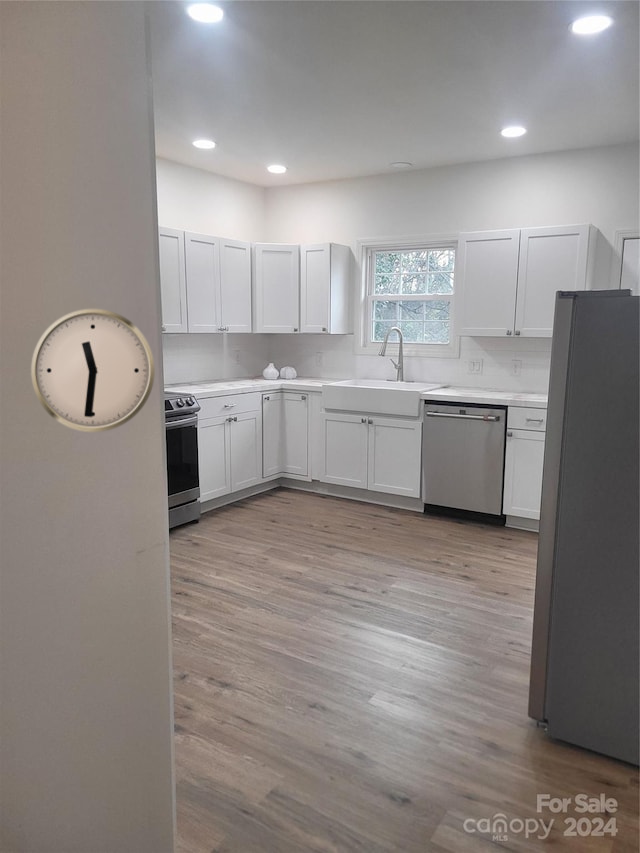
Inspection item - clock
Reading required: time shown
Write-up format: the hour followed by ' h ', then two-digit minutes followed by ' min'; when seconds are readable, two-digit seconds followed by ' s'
11 h 31 min
